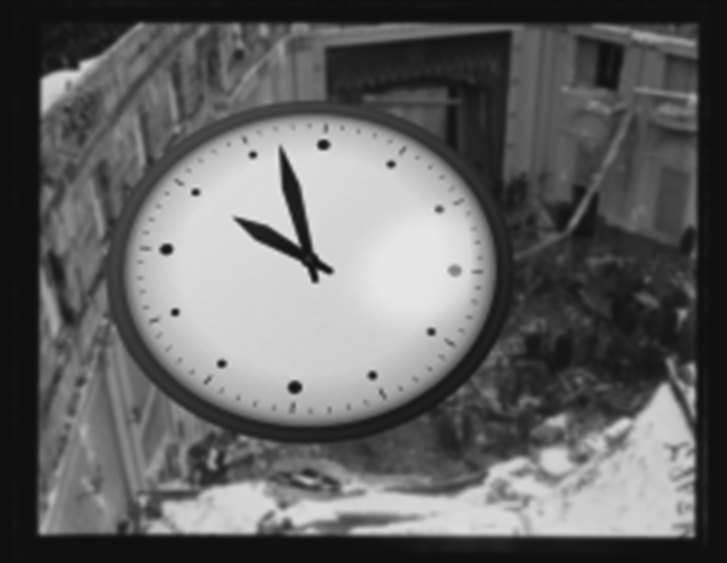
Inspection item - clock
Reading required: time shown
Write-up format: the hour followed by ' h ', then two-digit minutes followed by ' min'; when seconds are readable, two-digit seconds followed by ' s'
9 h 57 min
